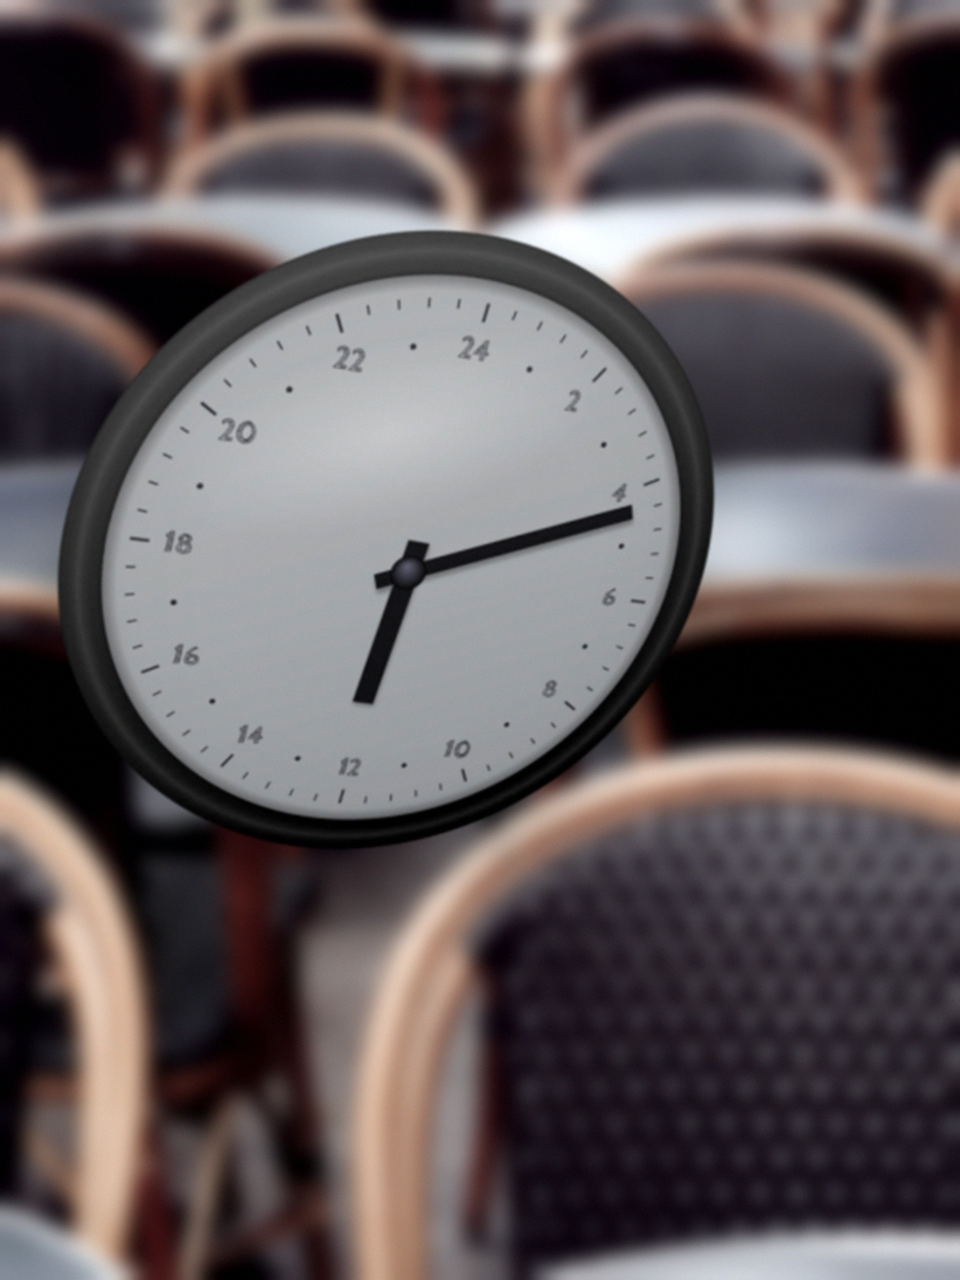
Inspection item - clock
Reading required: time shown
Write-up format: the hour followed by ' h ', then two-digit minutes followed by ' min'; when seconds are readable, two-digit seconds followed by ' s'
12 h 11 min
